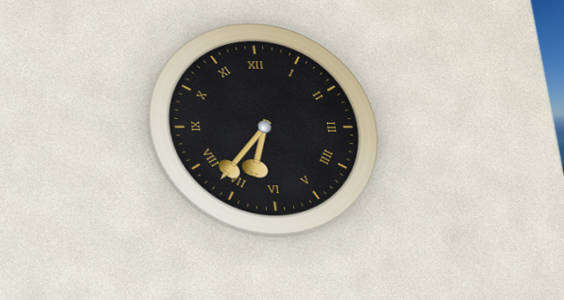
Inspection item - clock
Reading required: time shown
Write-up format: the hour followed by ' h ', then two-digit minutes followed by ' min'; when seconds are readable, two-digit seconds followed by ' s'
6 h 37 min
